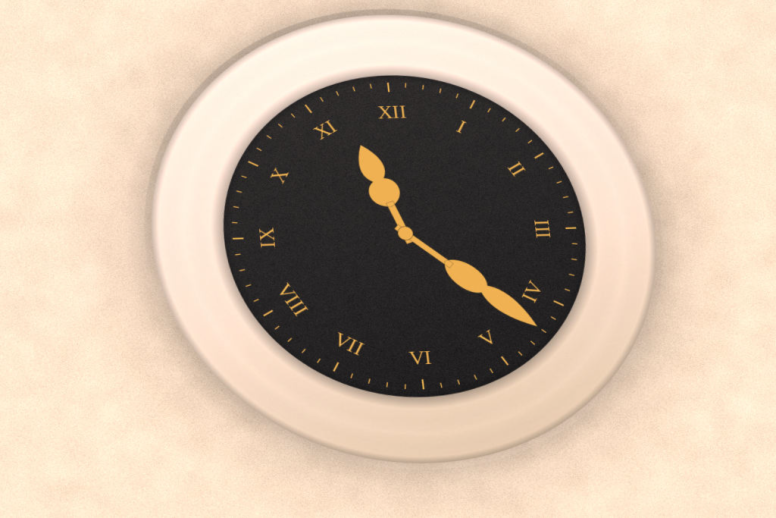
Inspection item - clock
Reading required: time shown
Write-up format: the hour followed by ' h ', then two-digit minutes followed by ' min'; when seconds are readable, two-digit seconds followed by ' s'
11 h 22 min
